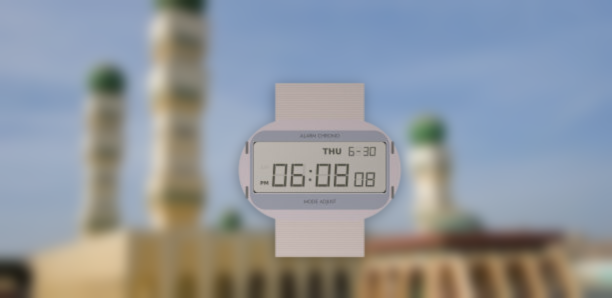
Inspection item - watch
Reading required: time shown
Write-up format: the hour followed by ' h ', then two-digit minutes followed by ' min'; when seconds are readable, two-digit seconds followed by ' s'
6 h 08 min 08 s
